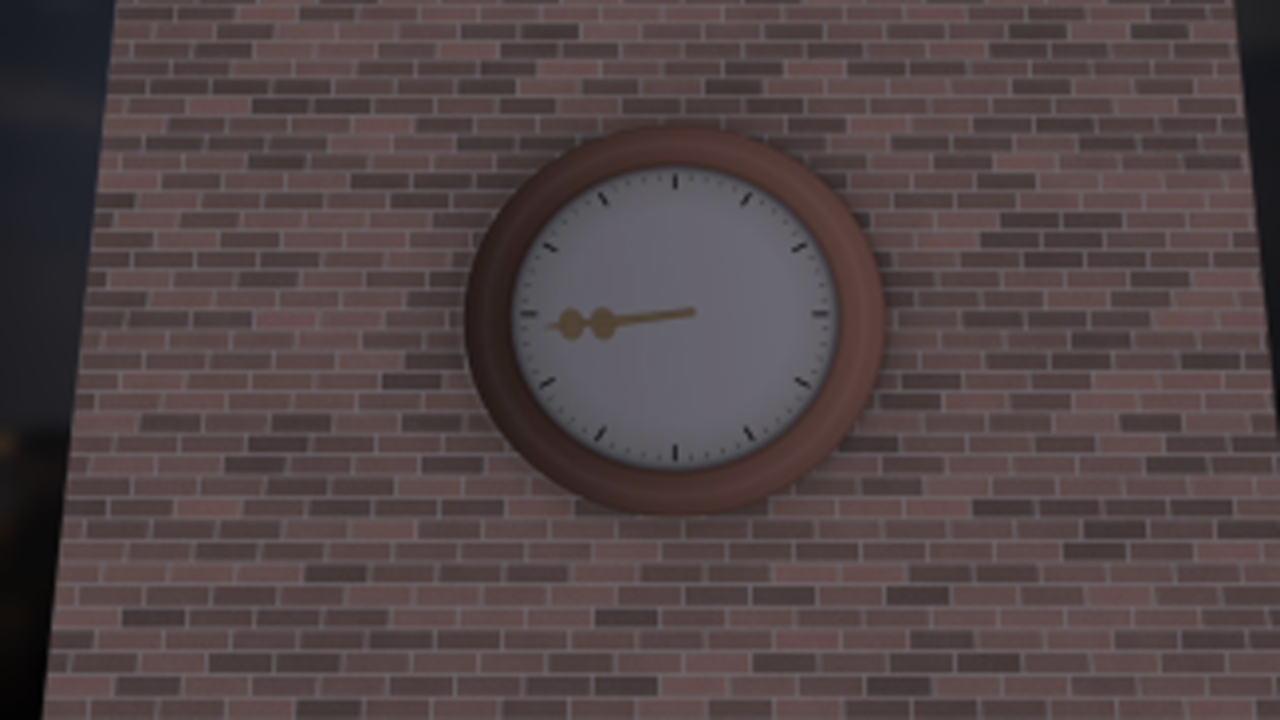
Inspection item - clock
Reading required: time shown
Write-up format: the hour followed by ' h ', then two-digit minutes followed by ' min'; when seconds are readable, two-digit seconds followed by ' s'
8 h 44 min
